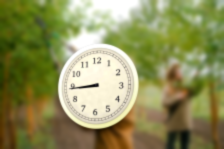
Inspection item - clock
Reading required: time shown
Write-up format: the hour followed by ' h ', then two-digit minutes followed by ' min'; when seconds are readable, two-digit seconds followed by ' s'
8 h 44 min
